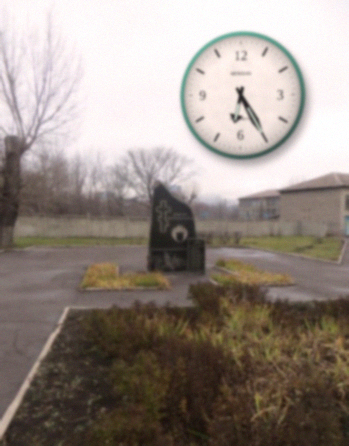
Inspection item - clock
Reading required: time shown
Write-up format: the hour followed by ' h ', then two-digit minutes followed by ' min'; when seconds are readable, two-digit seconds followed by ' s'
6 h 25 min
